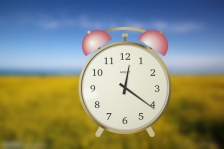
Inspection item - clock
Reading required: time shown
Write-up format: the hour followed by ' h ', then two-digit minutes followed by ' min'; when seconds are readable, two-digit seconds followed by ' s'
12 h 21 min
